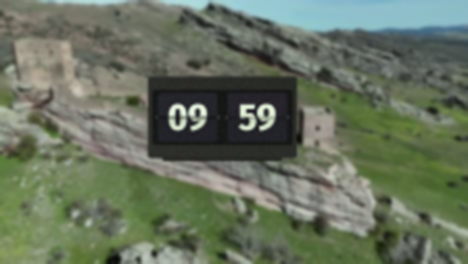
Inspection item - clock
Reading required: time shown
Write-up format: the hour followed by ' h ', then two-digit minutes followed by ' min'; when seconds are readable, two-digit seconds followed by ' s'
9 h 59 min
